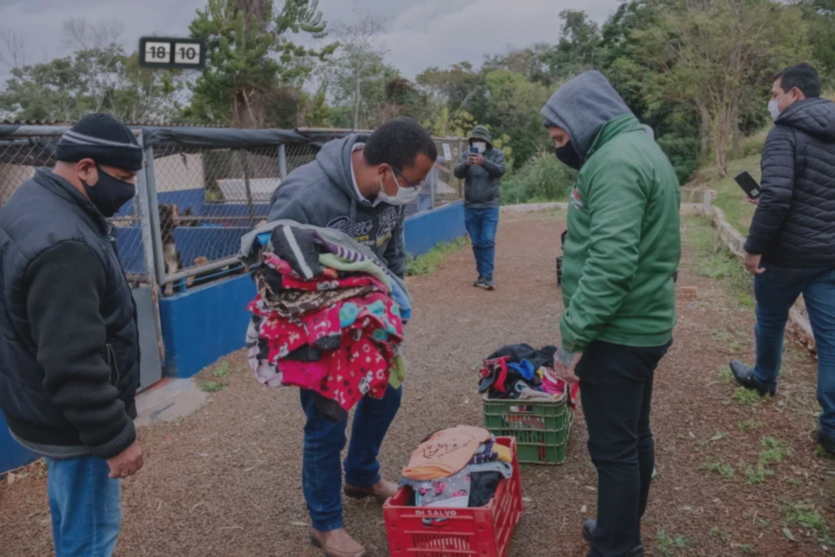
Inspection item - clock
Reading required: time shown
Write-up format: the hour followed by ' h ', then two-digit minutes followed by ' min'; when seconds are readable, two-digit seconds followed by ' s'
18 h 10 min
